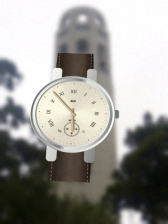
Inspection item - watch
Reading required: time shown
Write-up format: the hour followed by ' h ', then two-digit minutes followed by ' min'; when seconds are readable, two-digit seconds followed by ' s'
5 h 53 min
